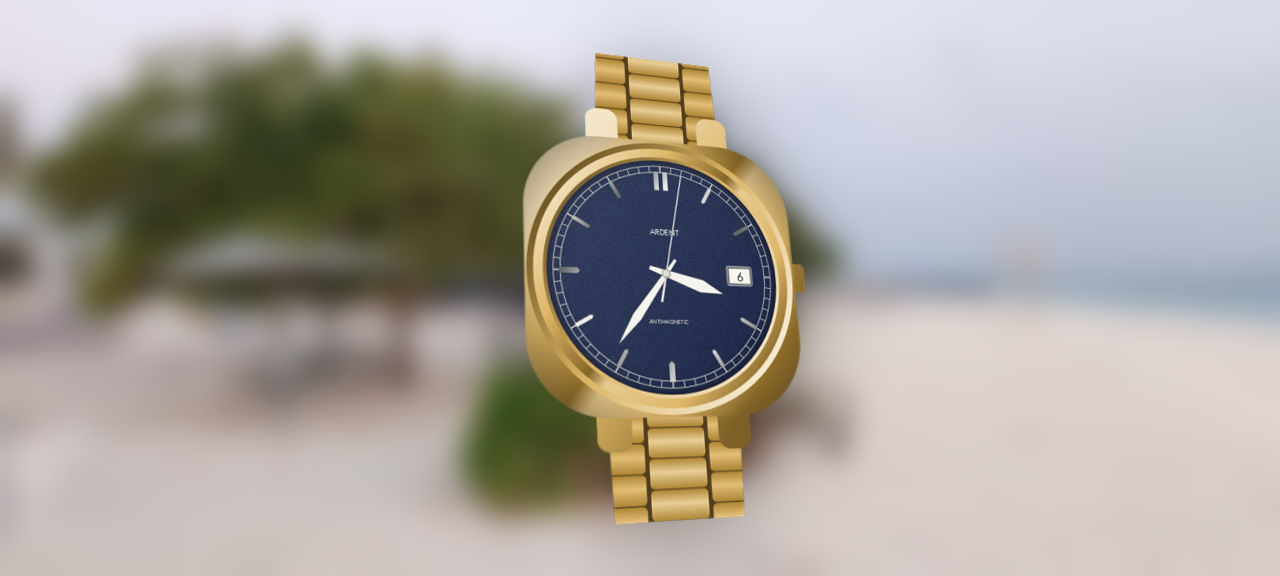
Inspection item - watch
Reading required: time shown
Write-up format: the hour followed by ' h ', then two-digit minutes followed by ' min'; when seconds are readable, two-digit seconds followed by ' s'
3 h 36 min 02 s
